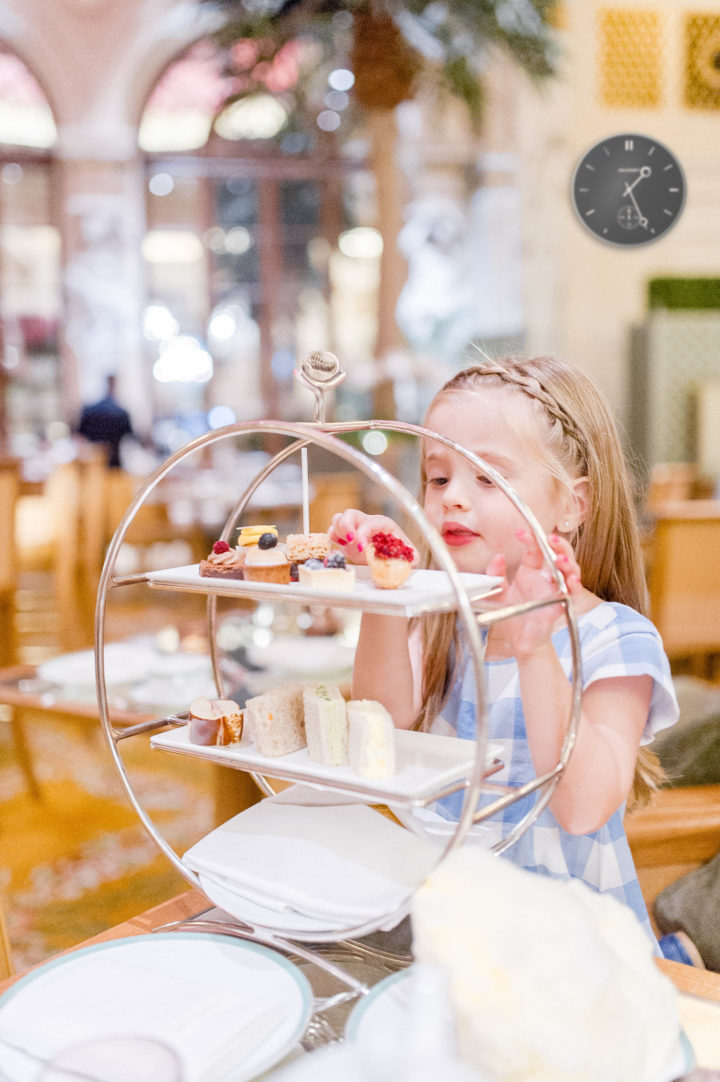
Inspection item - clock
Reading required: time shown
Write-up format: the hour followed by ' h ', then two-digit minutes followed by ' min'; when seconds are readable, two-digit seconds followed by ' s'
1 h 26 min
